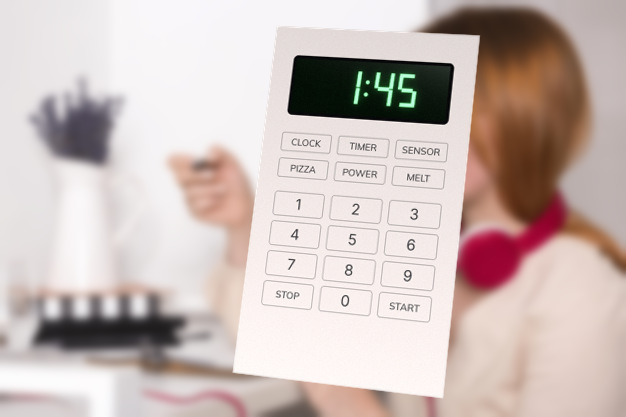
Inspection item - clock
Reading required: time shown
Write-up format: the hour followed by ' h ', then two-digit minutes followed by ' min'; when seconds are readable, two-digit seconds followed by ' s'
1 h 45 min
